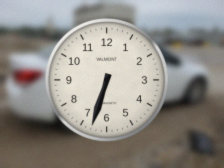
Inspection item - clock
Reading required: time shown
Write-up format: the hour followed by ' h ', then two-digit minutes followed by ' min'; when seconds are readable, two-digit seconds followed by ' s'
6 h 33 min
